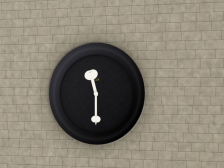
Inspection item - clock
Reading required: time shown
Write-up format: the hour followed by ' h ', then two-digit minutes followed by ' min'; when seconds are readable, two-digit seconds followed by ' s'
11 h 30 min
